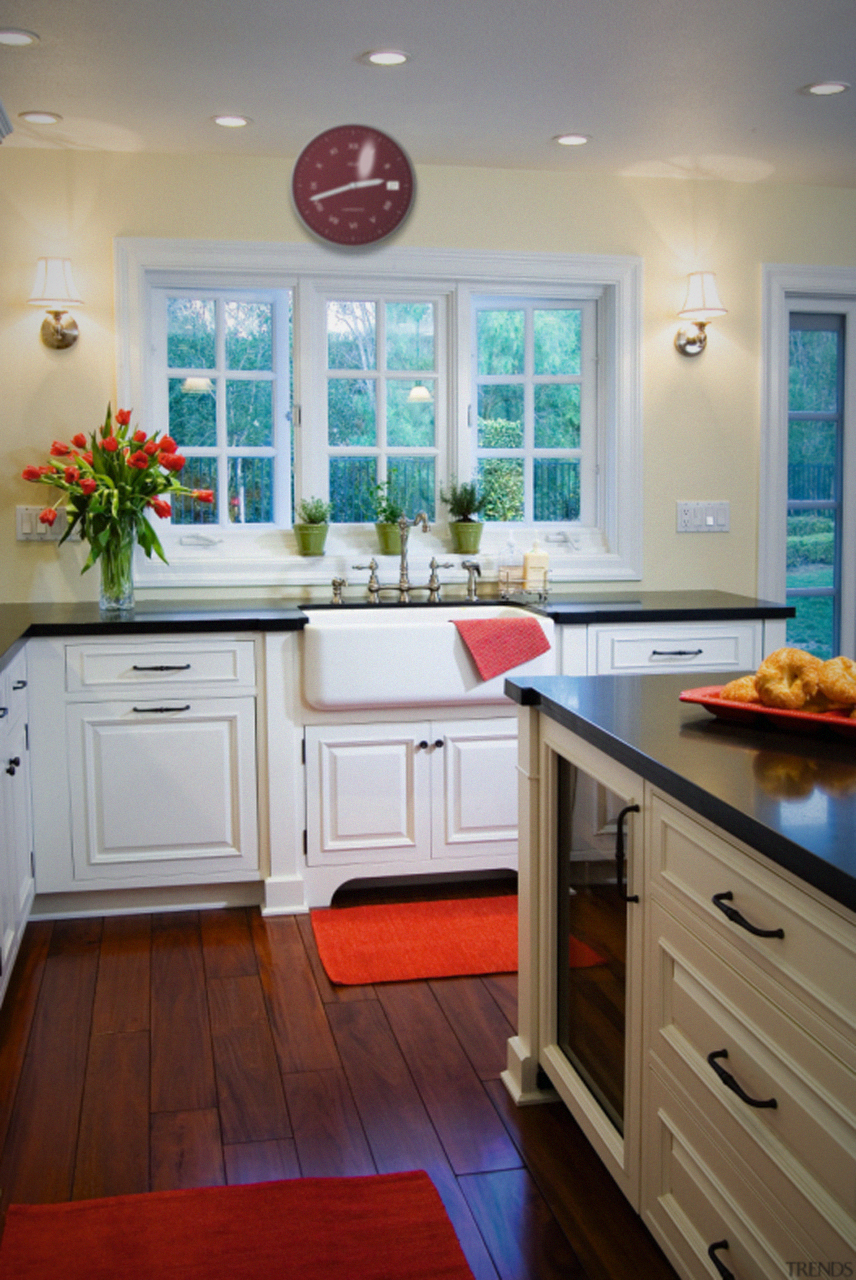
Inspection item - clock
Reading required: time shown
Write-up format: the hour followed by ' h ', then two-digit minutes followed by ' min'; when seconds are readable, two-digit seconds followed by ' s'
2 h 42 min
